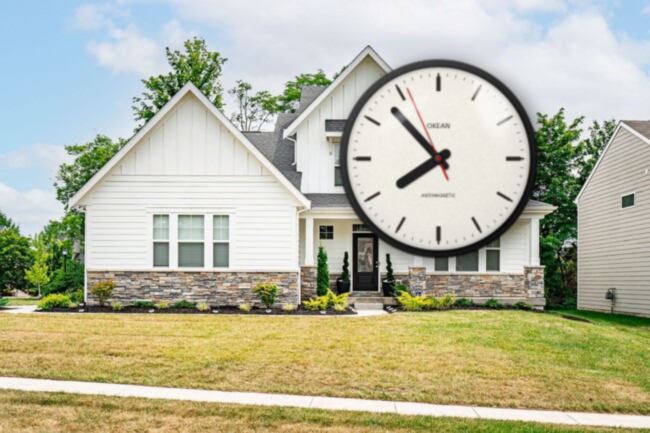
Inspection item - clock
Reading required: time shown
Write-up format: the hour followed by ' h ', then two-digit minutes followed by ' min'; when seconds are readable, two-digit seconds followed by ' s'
7 h 52 min 56 s
